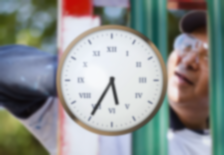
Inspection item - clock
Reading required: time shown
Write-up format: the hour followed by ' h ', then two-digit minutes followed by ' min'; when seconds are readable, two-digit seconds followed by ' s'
5 h 35 min
